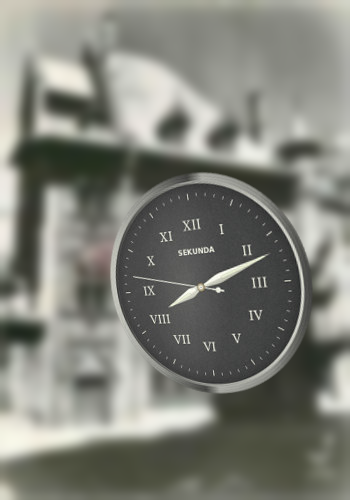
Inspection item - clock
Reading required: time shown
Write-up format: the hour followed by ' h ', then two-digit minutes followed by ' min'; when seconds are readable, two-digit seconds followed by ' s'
8 h 11 min 47 s
